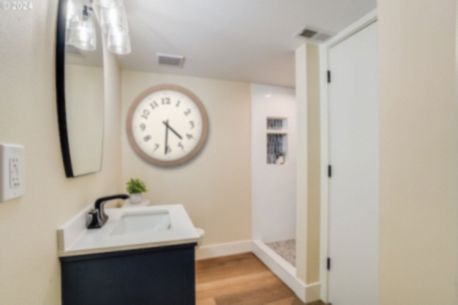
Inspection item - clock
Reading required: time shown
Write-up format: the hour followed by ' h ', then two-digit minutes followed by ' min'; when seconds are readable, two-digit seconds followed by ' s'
4 h 31 min
